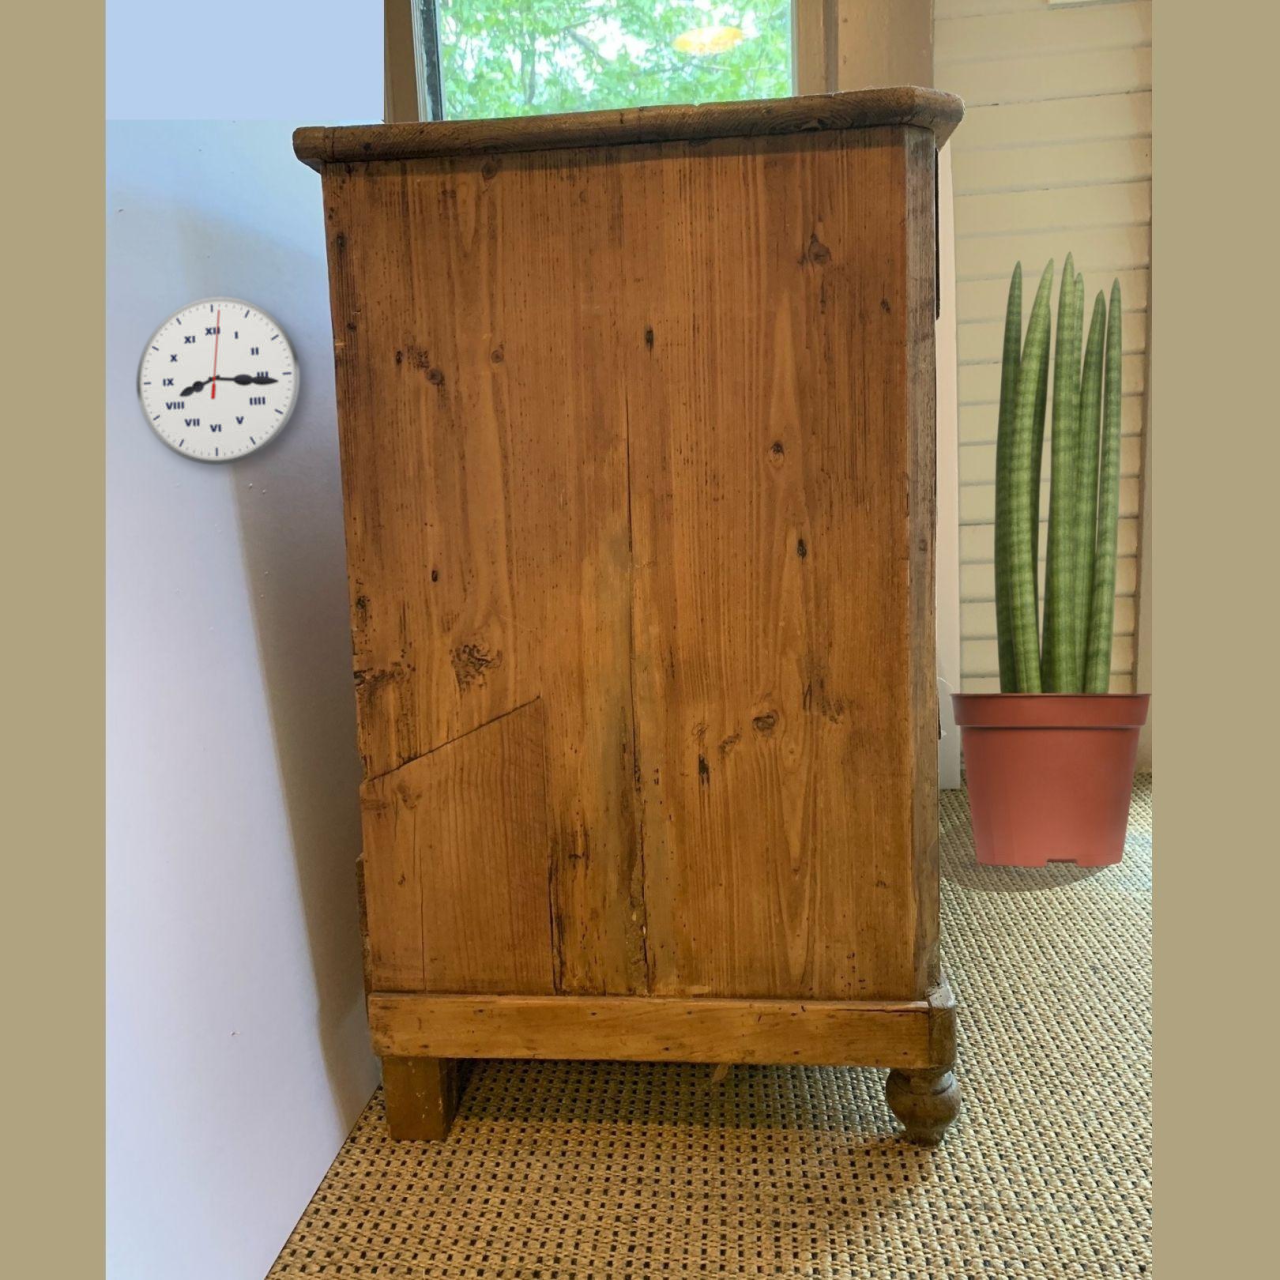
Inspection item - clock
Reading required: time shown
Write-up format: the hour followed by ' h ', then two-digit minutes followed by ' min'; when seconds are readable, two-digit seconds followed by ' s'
8 h 16 min 01 s
